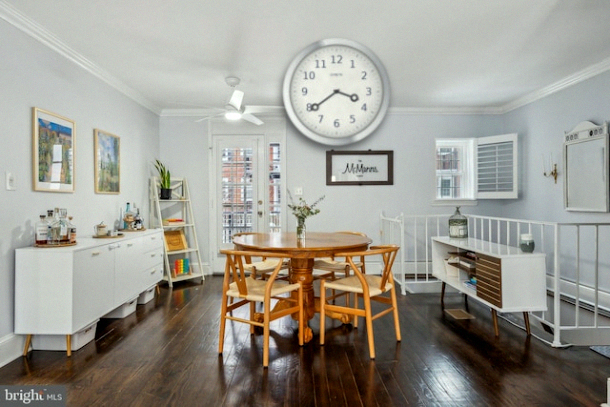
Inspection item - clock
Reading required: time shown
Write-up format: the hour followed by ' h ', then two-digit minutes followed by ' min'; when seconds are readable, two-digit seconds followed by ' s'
3 h 39 min
